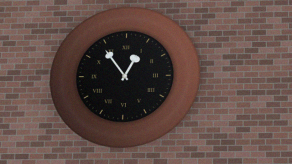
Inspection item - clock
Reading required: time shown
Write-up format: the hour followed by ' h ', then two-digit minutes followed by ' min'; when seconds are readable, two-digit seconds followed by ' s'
12 h 54 min
